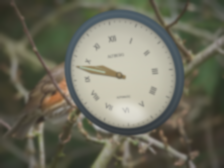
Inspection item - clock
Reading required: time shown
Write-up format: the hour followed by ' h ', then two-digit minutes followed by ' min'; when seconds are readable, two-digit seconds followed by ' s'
9 h 48 min
